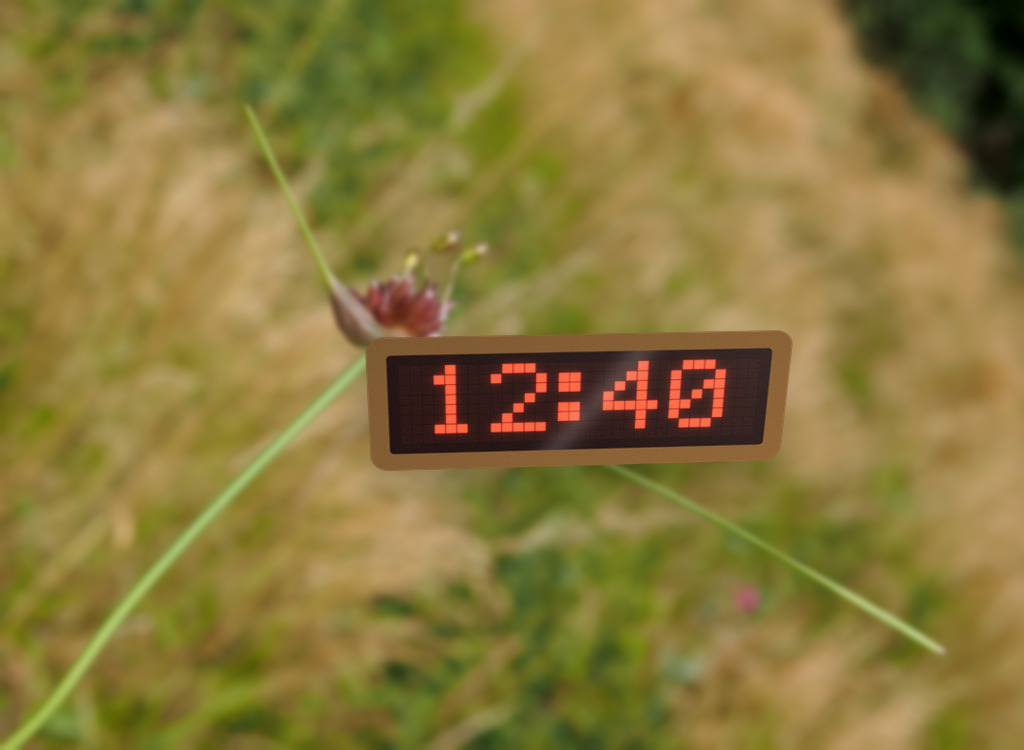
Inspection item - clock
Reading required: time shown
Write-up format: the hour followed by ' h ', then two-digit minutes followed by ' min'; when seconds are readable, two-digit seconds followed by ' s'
12 h 40 min
